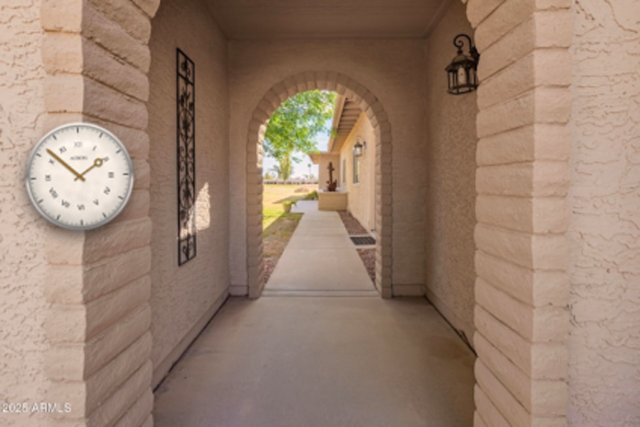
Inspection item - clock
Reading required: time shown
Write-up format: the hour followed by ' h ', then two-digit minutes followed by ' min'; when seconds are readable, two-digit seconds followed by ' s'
1 h 52 min
